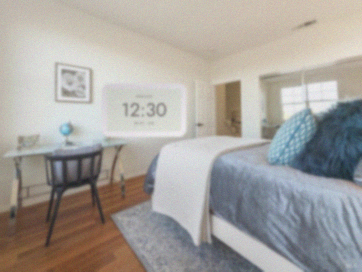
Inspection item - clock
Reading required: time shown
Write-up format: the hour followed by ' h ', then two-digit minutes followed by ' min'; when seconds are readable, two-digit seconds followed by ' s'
12 h 30 min
